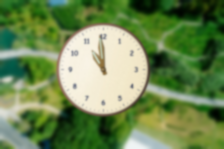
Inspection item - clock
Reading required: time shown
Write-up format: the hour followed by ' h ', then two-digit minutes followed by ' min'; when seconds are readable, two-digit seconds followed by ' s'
10 h 59 min
